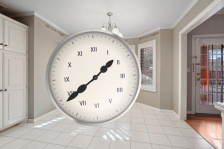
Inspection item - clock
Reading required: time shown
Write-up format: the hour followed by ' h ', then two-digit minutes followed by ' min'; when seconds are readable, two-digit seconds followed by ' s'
1 h 39 min
